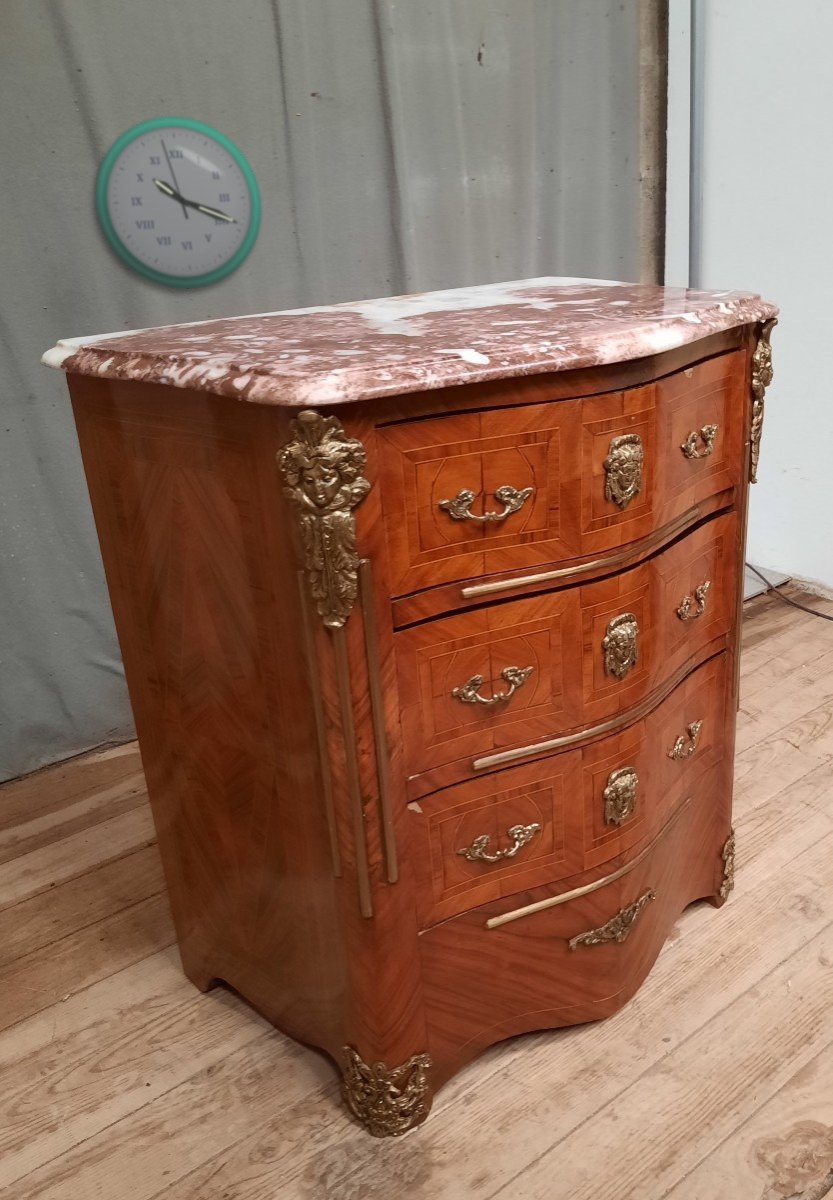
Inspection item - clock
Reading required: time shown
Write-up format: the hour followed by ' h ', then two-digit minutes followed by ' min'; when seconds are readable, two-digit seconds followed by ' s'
10 h 18 min 58 s
